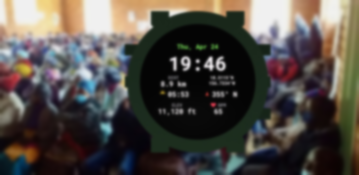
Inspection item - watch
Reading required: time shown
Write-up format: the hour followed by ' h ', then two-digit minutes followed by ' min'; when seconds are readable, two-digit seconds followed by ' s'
19 h 46 min
